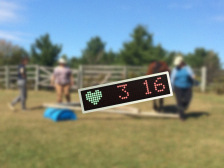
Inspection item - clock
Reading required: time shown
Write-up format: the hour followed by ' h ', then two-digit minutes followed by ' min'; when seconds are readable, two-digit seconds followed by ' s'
3 h 16 min
